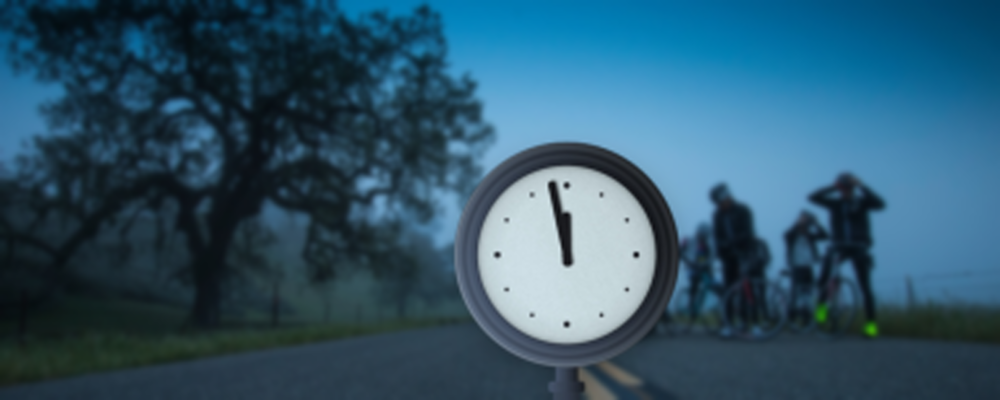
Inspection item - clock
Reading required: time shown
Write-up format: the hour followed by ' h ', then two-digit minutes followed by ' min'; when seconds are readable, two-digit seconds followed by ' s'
11 h 58 min
